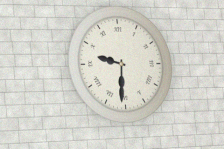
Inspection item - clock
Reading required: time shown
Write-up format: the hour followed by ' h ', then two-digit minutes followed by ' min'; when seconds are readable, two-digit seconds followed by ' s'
9 h 31 min
